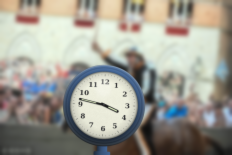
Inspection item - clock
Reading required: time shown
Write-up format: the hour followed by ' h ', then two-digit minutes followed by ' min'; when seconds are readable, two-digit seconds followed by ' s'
3 h 47 min
